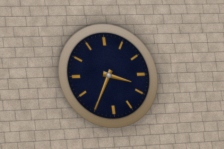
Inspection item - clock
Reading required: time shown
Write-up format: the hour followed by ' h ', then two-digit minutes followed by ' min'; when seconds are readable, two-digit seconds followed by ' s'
3 h 35 min
